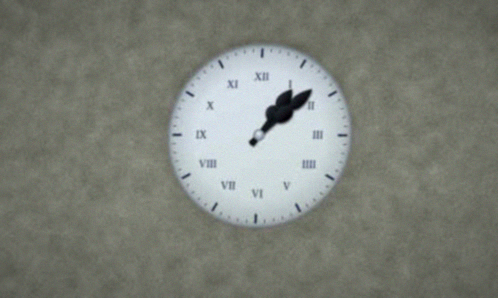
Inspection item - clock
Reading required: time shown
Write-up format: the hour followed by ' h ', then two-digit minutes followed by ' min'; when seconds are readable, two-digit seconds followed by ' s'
1 h 08 min
